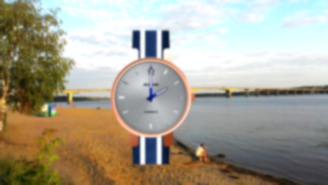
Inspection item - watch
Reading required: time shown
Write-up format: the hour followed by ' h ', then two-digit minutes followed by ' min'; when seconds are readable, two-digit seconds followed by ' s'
2 h 00 min
